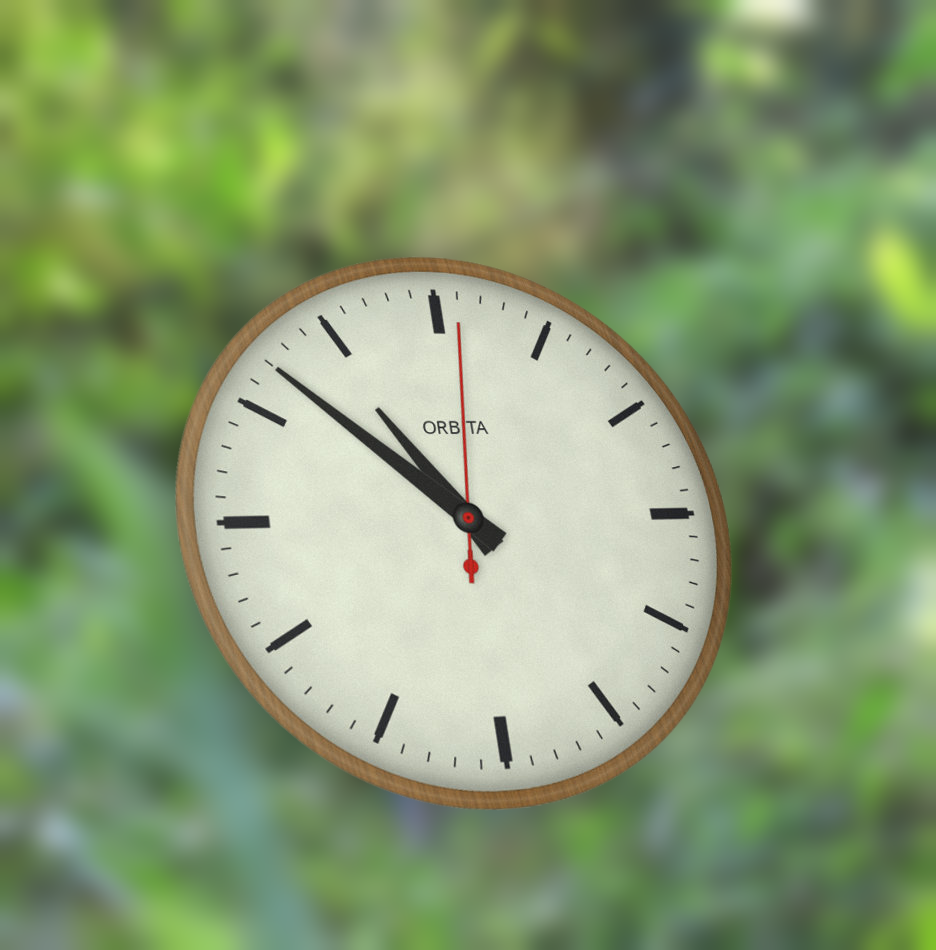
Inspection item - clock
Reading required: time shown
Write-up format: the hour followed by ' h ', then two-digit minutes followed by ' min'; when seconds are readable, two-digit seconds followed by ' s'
10 h 52 min 01 s
